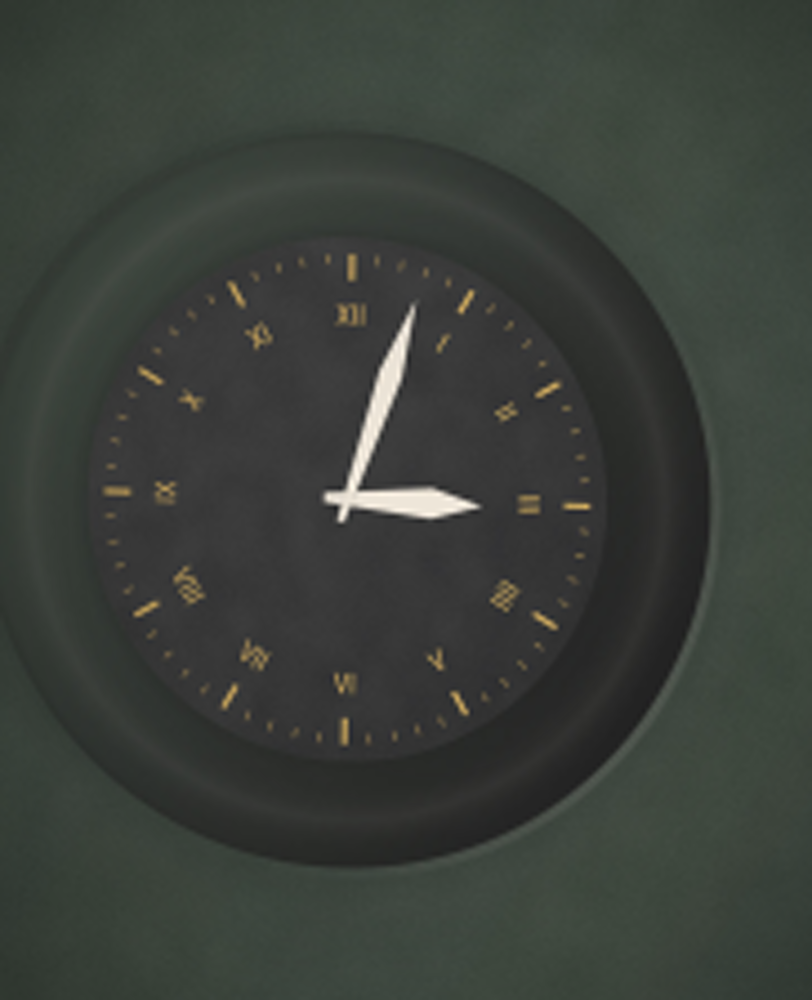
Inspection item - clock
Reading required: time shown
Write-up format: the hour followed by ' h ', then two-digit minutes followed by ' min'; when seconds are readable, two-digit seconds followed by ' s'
3 h 03 min
